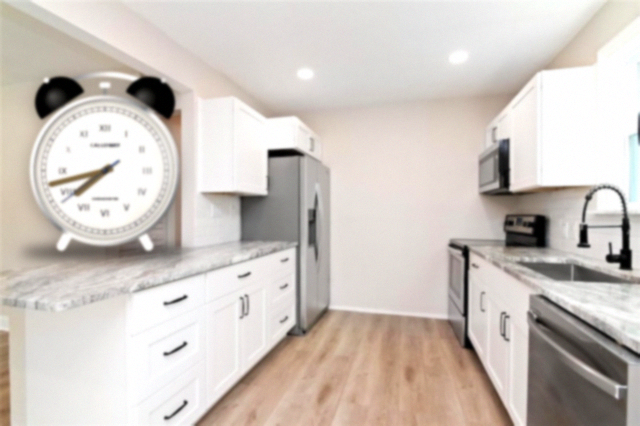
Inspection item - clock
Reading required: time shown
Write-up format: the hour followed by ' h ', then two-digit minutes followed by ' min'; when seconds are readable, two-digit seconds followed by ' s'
7 h 42 min 39 s
